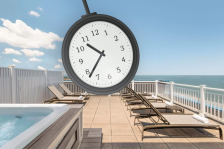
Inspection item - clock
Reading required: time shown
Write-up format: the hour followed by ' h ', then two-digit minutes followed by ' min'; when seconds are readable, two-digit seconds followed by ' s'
10 h 38 min
